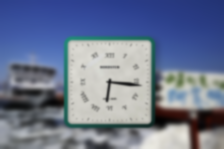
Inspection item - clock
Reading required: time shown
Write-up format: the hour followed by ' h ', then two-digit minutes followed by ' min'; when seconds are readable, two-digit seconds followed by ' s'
6 h 16 min
